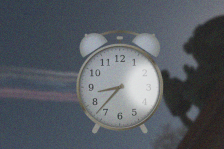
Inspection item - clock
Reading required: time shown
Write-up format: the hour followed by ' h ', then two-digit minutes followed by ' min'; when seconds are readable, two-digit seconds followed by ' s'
8 h 37 min
